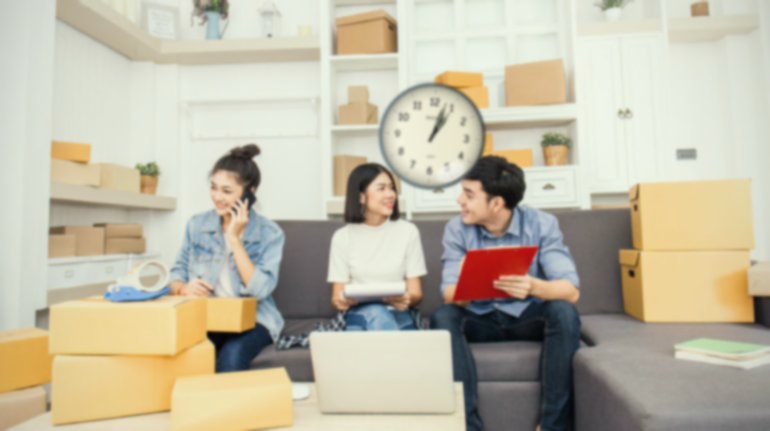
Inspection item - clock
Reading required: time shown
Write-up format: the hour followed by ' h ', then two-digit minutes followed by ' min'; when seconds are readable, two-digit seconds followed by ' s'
1 h 03 min
